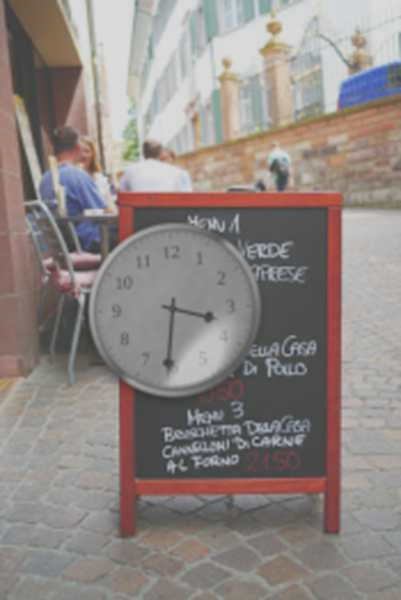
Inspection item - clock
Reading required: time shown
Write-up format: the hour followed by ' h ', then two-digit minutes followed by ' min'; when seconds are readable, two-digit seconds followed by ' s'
3 h 31 min
